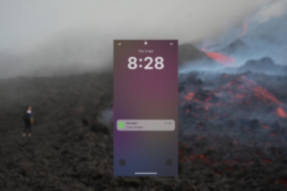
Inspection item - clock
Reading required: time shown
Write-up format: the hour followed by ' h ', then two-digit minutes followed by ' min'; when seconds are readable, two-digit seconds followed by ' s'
8 h 28 min
